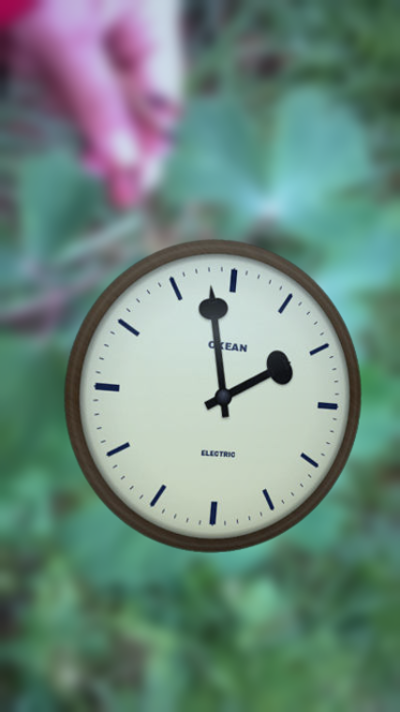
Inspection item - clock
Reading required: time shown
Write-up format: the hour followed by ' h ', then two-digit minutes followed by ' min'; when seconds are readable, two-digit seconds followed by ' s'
1 h 58 min
